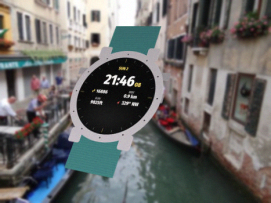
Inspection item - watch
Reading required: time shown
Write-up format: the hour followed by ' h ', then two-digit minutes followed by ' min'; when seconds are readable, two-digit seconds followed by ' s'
21 h 46 min
